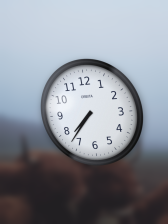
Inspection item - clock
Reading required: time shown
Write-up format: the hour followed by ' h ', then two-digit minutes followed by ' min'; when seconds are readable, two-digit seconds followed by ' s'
7 h 37 min
